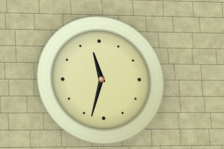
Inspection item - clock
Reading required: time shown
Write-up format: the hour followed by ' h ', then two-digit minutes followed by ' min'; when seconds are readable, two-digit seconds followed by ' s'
11 h 33 min
